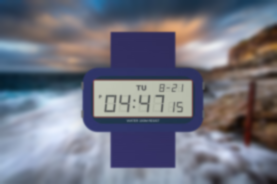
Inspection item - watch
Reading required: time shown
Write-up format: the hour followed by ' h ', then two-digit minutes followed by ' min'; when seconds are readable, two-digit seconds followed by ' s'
4 h 47 min 15 s
